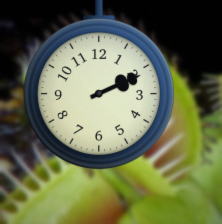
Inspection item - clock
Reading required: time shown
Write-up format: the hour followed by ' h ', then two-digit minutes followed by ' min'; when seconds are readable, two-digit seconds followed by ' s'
2 h 11 min
